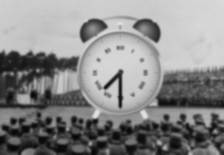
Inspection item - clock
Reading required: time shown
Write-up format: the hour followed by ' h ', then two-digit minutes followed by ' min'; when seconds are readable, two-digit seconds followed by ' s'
7 h 30 min
